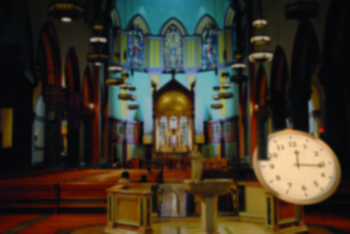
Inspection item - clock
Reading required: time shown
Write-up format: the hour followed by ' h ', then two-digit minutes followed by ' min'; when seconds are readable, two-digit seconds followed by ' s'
12 h 16 min
